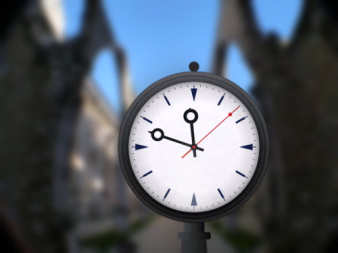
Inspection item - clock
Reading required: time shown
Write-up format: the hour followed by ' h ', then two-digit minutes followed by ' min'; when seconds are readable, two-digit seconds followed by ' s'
11 h 48 min 08 s
